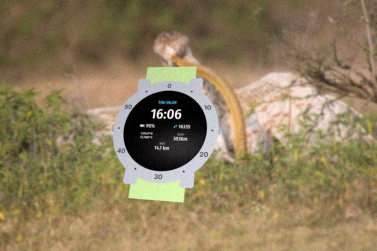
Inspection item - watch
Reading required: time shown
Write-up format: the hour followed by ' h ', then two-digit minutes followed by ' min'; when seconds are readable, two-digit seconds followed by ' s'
16 h 06 min
